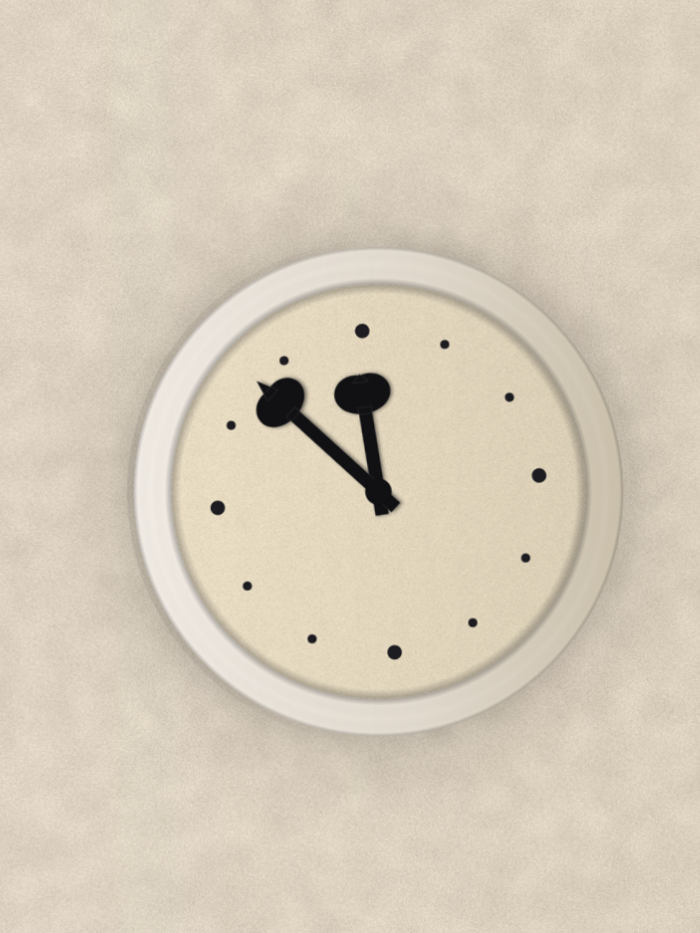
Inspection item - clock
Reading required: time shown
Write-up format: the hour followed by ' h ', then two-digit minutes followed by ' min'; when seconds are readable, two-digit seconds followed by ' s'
11 h 53 min
